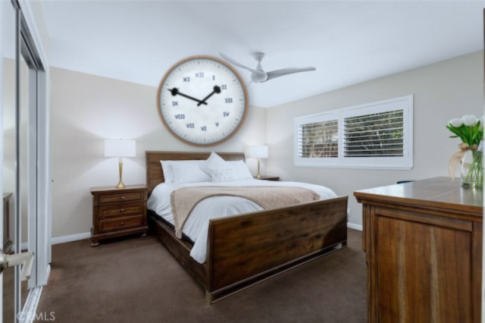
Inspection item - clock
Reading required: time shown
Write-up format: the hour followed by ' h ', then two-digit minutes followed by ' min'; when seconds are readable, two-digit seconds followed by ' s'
1 h 49 min
